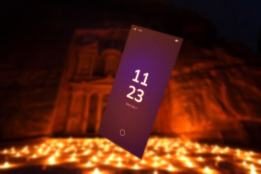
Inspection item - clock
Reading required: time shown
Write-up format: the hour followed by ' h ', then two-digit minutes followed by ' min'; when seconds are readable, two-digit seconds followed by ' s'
11 h 23 min
